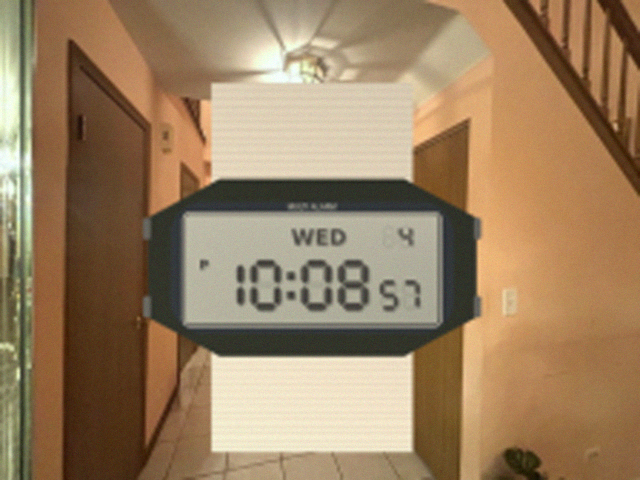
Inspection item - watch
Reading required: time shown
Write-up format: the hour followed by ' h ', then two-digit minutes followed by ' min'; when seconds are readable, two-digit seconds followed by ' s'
10 h 08 min 57 s
